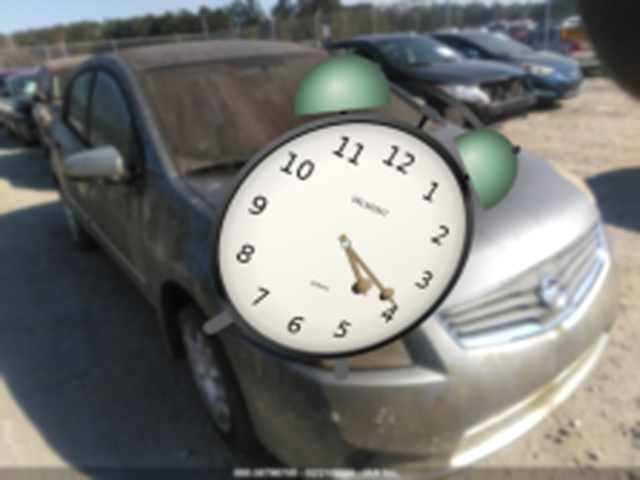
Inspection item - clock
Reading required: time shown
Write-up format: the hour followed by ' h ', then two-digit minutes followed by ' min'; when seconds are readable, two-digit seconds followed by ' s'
4 h 19 min
